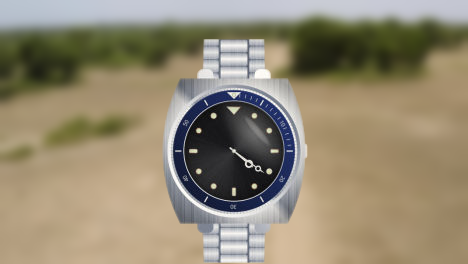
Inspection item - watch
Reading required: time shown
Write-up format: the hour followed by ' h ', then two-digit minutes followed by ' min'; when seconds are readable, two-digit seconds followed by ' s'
4 h 21 min
